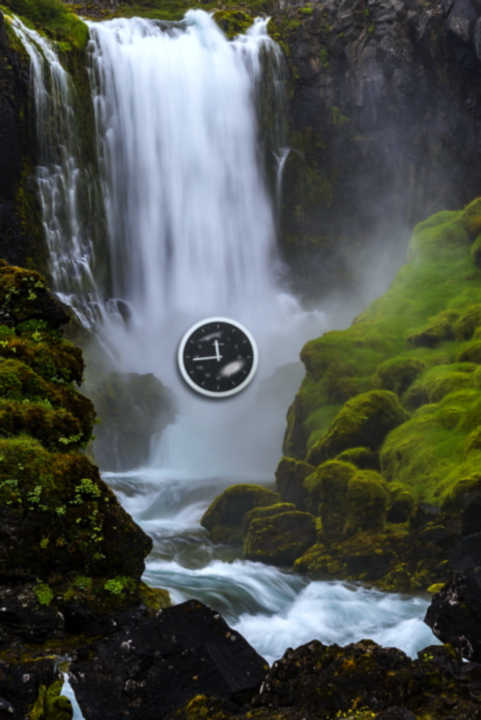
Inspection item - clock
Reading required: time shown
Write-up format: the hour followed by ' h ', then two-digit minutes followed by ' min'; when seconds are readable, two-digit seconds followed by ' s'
11 h 44 min
